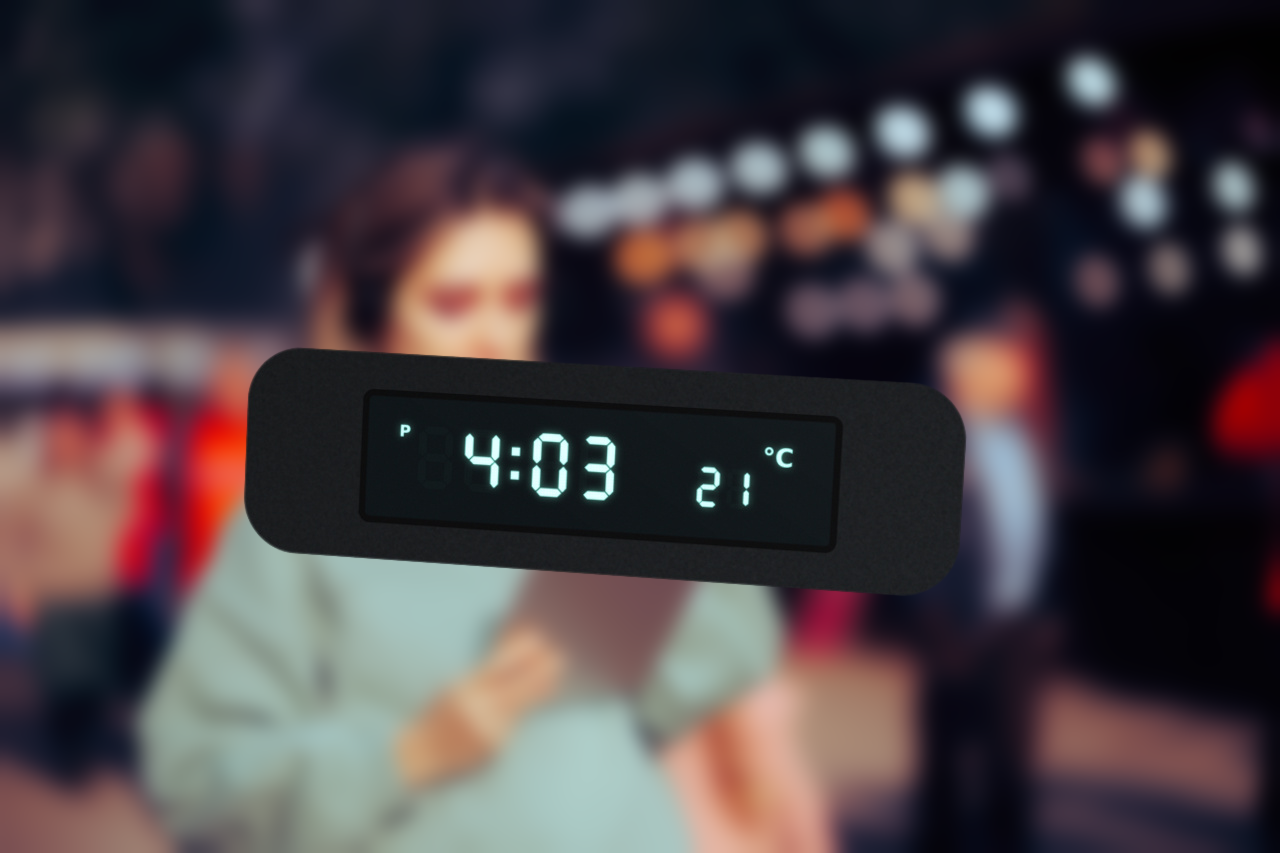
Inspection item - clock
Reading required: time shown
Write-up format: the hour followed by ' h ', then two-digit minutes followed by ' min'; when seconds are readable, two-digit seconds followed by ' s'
4 h 03 min
